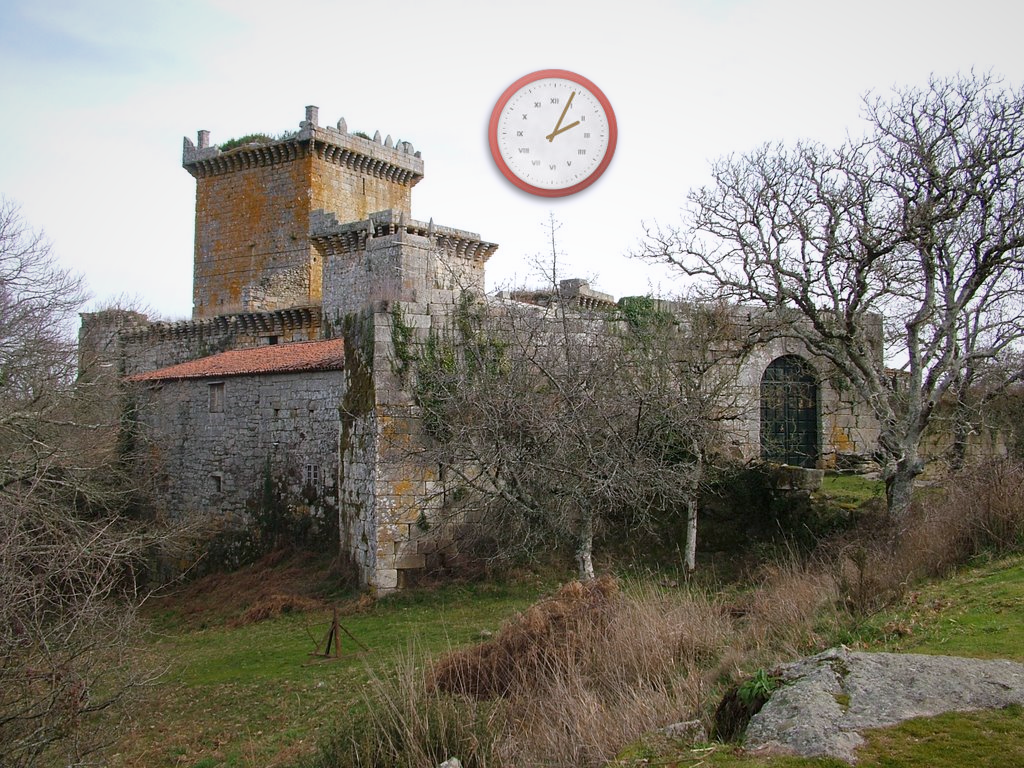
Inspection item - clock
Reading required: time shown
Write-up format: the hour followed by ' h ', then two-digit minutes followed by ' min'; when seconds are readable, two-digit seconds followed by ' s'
2 h 04 min
